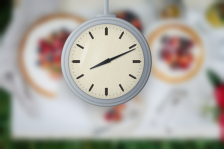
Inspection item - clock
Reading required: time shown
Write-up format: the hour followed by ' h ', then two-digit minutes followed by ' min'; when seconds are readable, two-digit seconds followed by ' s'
8 h 11 min
